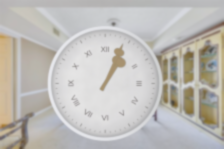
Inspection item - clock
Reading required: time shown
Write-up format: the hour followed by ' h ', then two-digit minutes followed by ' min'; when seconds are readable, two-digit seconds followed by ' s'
1 h 04 min
